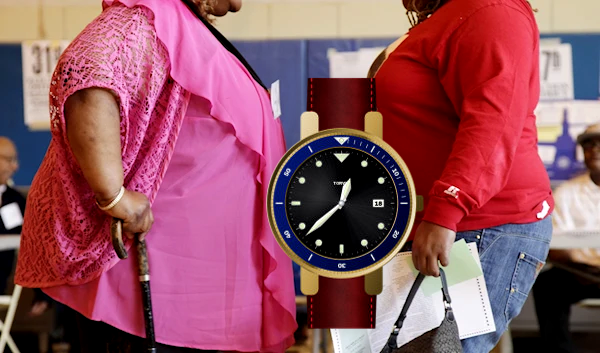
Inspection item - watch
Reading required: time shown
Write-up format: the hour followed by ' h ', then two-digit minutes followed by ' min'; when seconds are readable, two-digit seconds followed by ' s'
12 h 38 min
